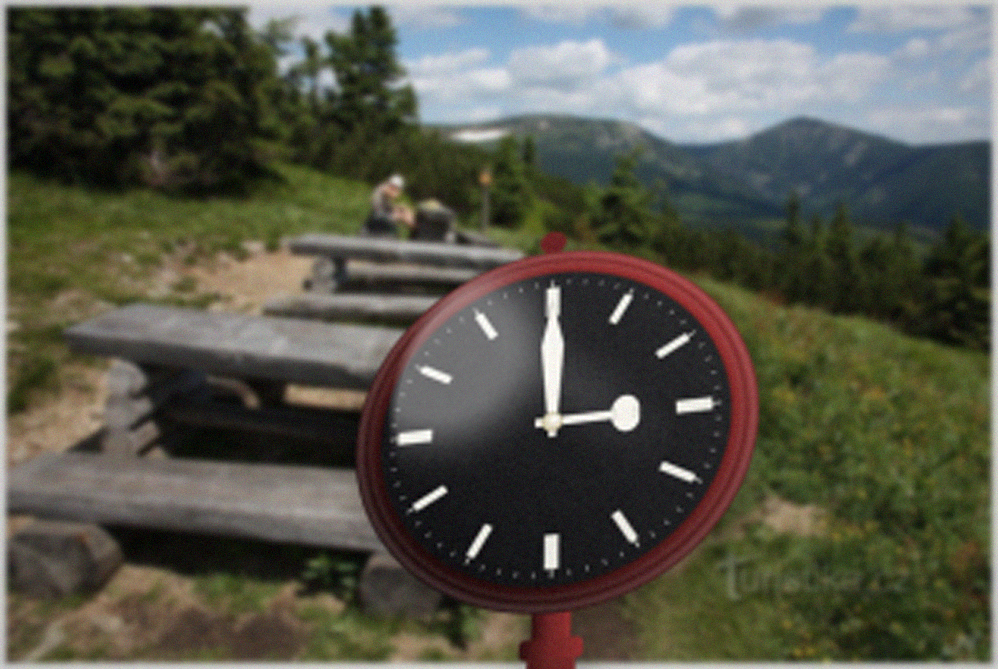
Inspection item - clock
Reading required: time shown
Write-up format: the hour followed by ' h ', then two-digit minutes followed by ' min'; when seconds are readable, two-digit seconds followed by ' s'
3 h 00 min
